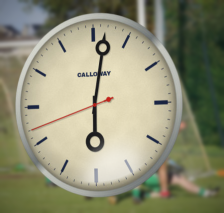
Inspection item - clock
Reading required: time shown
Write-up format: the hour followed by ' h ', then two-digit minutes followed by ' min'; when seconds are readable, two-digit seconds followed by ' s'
6 h 01 min 42 s
